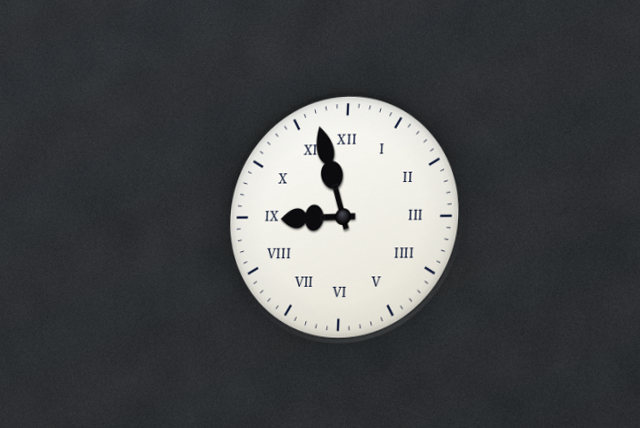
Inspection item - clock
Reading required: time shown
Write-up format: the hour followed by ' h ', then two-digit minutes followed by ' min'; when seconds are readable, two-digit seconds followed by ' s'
8 h 57 min
